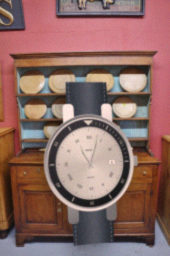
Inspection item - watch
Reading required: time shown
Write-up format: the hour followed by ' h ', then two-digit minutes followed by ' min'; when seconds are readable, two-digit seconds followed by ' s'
11 h 03 min
